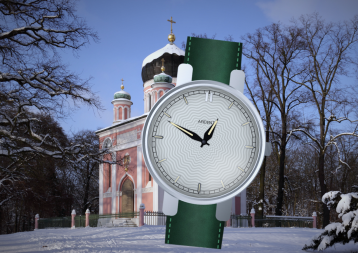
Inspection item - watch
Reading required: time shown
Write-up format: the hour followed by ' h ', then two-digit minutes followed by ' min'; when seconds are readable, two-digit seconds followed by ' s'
12 h 49 min
